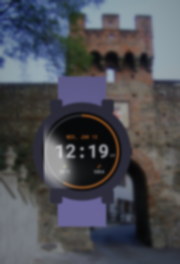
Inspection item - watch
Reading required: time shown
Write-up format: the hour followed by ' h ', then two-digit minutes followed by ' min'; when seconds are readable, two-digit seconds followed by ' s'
12 h 19 min
